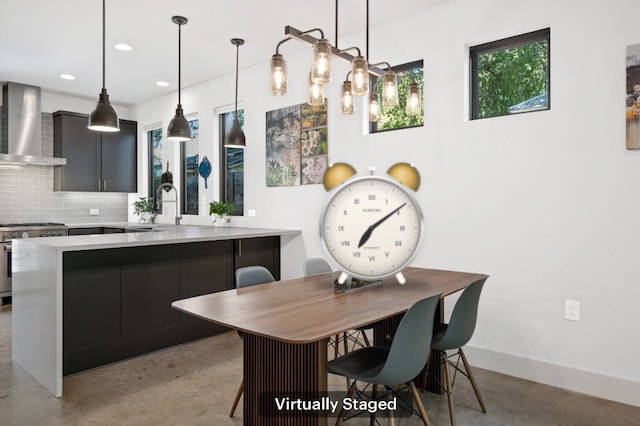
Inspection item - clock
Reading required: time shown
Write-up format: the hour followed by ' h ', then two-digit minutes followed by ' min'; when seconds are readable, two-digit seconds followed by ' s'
7 h 09 min
